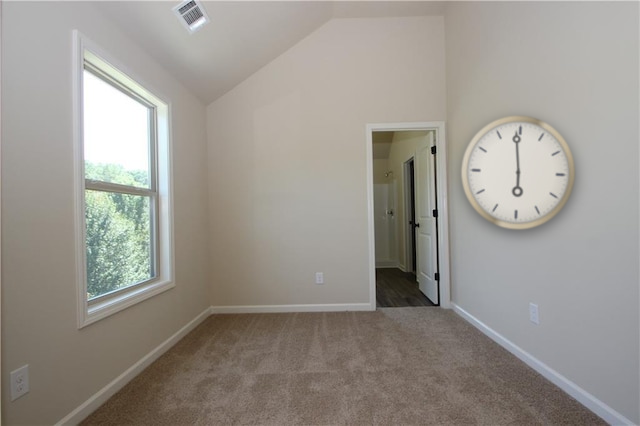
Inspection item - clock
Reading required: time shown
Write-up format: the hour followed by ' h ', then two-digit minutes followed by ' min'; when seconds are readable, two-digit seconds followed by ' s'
5 h 59 min
